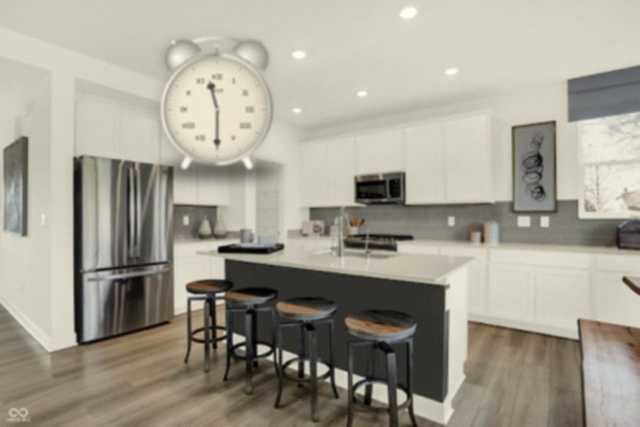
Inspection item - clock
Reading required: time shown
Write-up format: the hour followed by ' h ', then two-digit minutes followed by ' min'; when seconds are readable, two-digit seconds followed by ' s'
11 h 30 min
